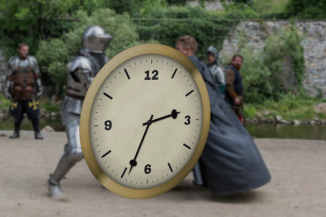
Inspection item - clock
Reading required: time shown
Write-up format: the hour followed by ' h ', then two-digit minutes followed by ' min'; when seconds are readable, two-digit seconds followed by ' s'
2 h 34 min
